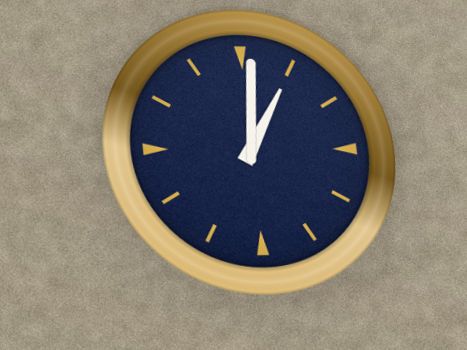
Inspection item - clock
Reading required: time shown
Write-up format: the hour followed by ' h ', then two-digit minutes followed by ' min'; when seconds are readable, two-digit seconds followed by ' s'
1 h 01 min
